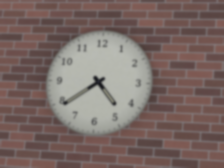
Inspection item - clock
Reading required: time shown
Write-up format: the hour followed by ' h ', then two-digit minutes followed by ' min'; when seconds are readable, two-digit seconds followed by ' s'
4 h 39 min
